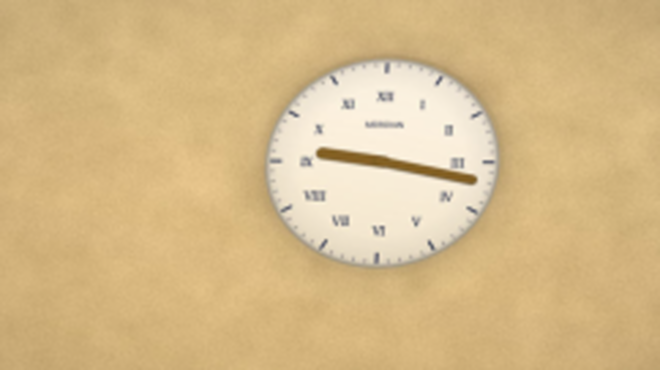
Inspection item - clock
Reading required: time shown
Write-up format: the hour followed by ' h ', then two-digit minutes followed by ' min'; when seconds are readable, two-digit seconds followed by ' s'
9 h 17 min
